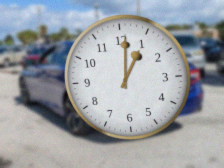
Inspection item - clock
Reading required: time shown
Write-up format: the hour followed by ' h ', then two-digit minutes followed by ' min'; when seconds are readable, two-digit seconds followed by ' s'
1 h 01 min
